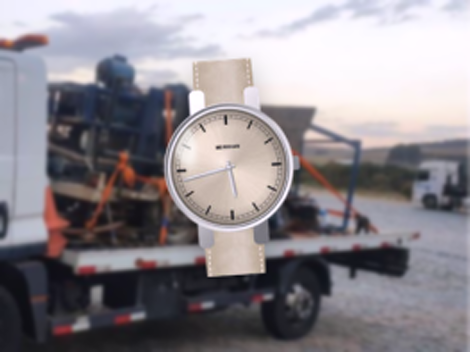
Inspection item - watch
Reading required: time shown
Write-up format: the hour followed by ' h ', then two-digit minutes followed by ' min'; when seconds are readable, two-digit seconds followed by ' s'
5 h 43 min
